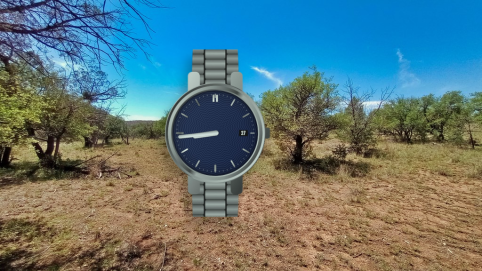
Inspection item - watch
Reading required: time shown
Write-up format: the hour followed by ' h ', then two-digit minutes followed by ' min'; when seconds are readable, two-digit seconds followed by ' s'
8 h 44 min
